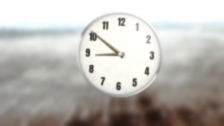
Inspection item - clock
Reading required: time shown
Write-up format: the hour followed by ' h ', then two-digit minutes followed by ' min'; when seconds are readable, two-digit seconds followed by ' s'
8 h 51 min
